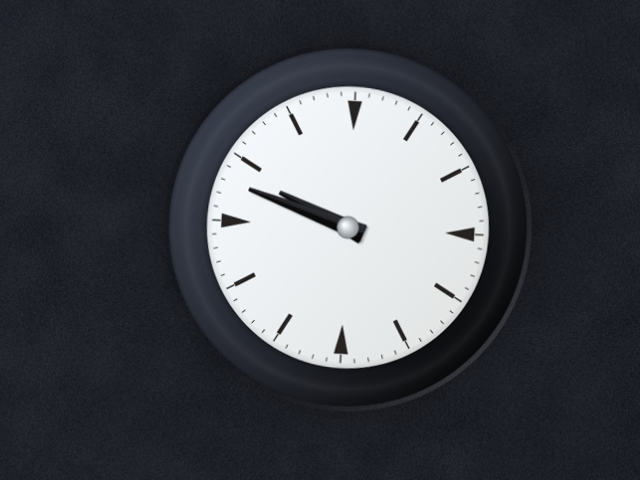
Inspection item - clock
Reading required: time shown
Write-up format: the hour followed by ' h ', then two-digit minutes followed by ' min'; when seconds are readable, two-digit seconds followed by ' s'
9 h 48 min
